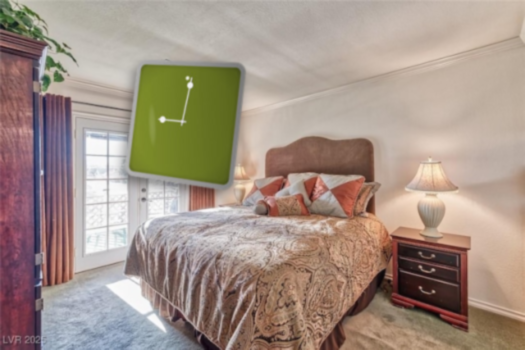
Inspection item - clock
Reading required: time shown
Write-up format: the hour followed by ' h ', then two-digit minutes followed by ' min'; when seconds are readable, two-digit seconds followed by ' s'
9 h 01 min
